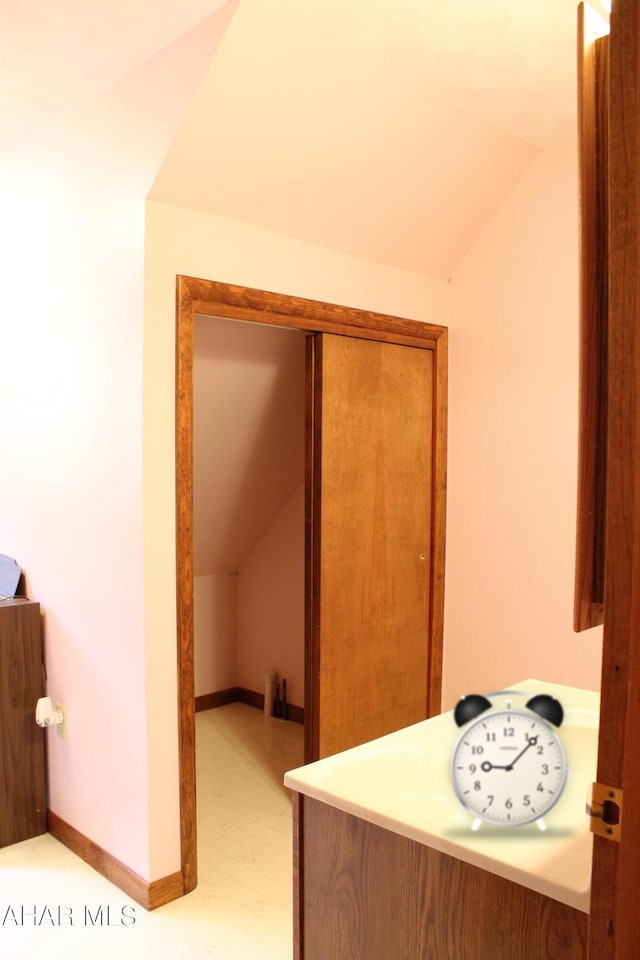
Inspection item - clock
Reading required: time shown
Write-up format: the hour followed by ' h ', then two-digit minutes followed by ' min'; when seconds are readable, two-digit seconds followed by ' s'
9 h 07 min
